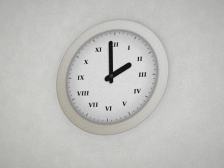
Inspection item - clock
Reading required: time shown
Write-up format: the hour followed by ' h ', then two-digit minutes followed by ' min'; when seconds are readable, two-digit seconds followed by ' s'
1 h 59 min
